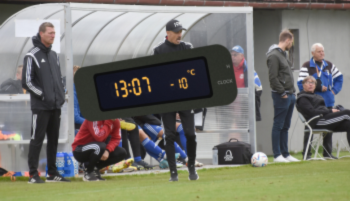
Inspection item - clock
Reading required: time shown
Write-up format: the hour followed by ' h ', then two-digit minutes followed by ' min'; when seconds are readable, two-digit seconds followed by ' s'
13 h 07 min
